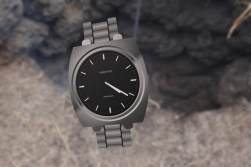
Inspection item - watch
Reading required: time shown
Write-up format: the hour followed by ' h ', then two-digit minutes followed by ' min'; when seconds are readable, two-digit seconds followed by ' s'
4 h 21 min
